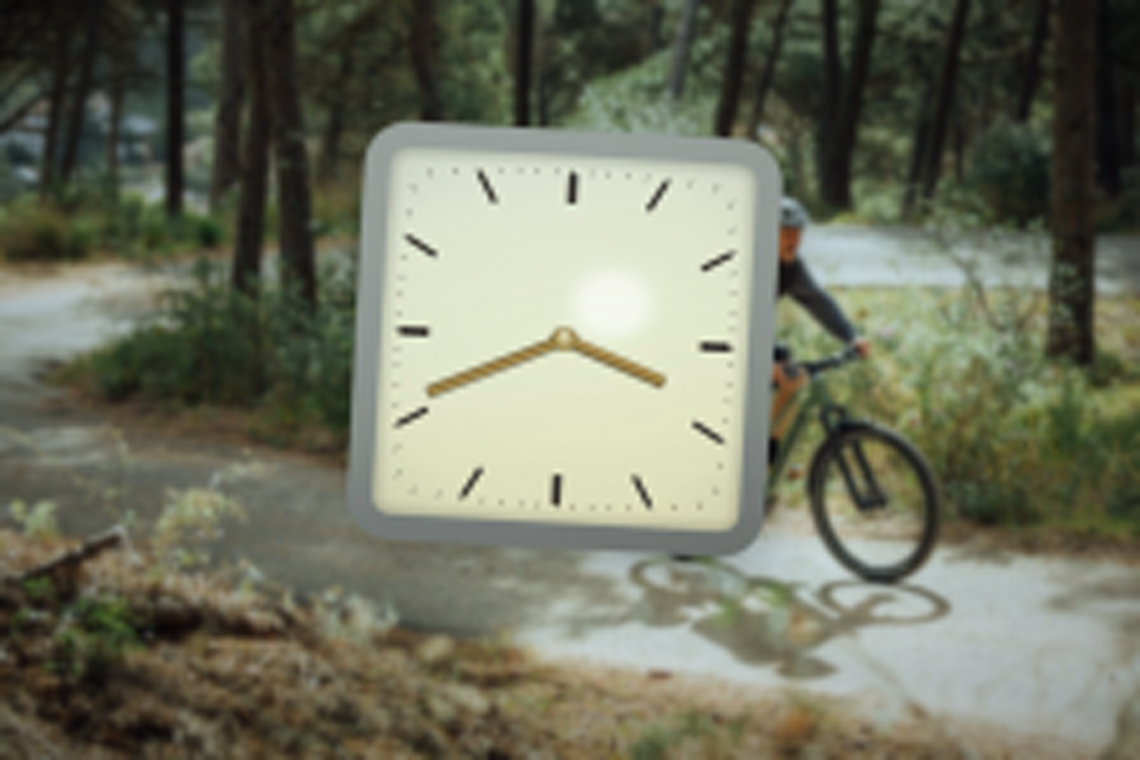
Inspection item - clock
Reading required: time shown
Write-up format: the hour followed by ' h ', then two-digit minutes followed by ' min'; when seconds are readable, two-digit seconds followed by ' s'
3 h 41 min
